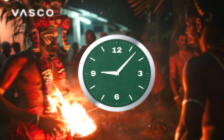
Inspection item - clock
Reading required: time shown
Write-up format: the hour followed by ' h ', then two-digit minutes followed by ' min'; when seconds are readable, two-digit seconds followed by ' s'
9 h 07 min
